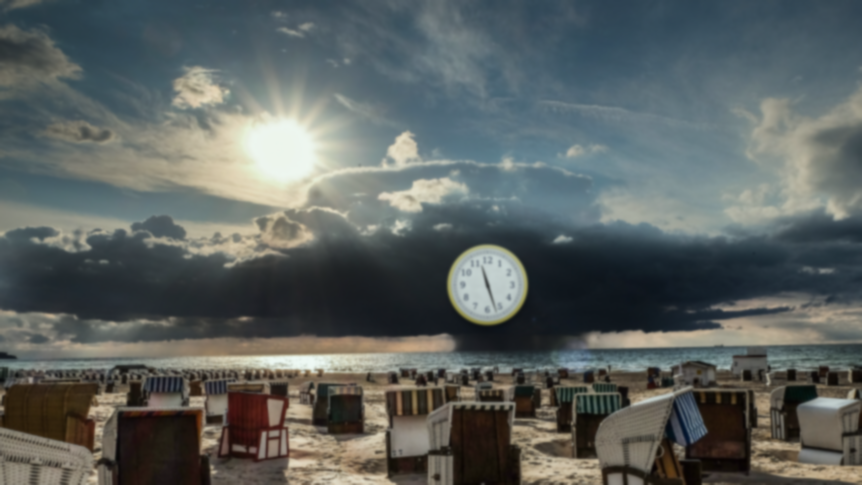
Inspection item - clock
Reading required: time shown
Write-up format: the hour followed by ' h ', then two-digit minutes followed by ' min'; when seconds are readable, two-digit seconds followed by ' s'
11 h 27 min
